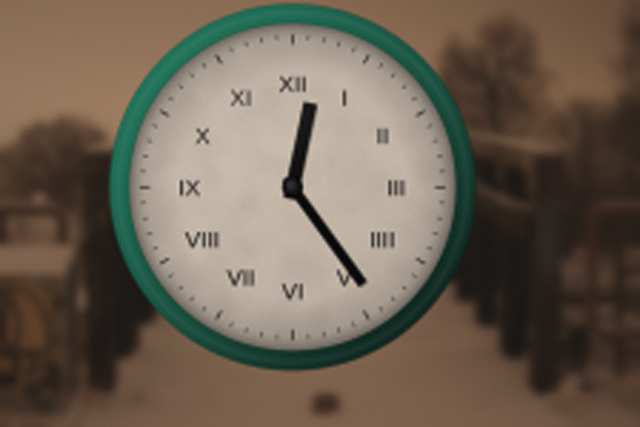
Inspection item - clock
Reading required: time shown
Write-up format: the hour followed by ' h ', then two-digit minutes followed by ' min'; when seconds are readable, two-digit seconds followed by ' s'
12 h 24 min
